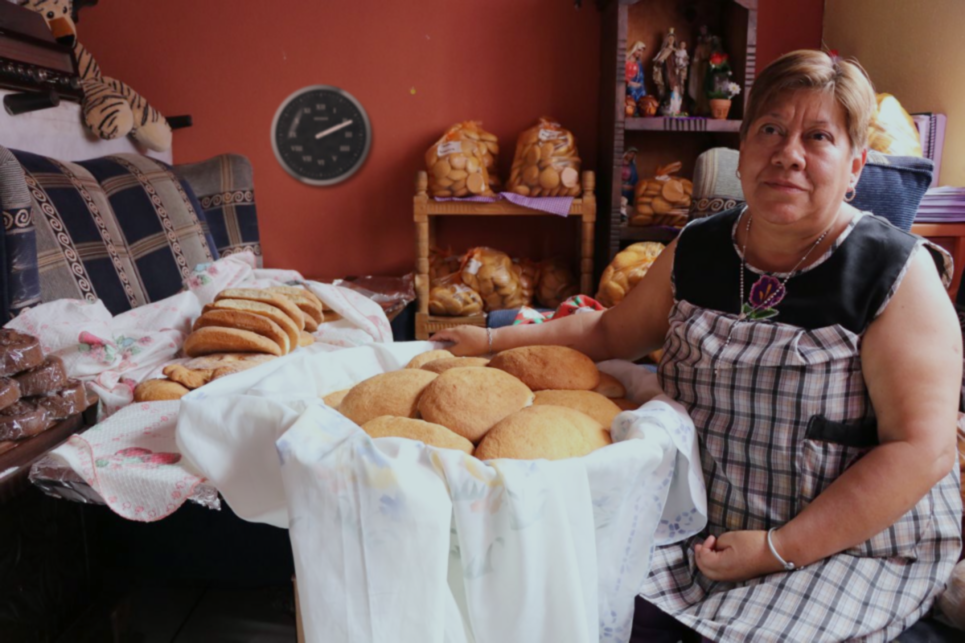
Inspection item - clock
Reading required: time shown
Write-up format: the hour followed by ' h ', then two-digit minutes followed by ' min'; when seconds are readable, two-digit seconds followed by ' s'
2 h 11 min
